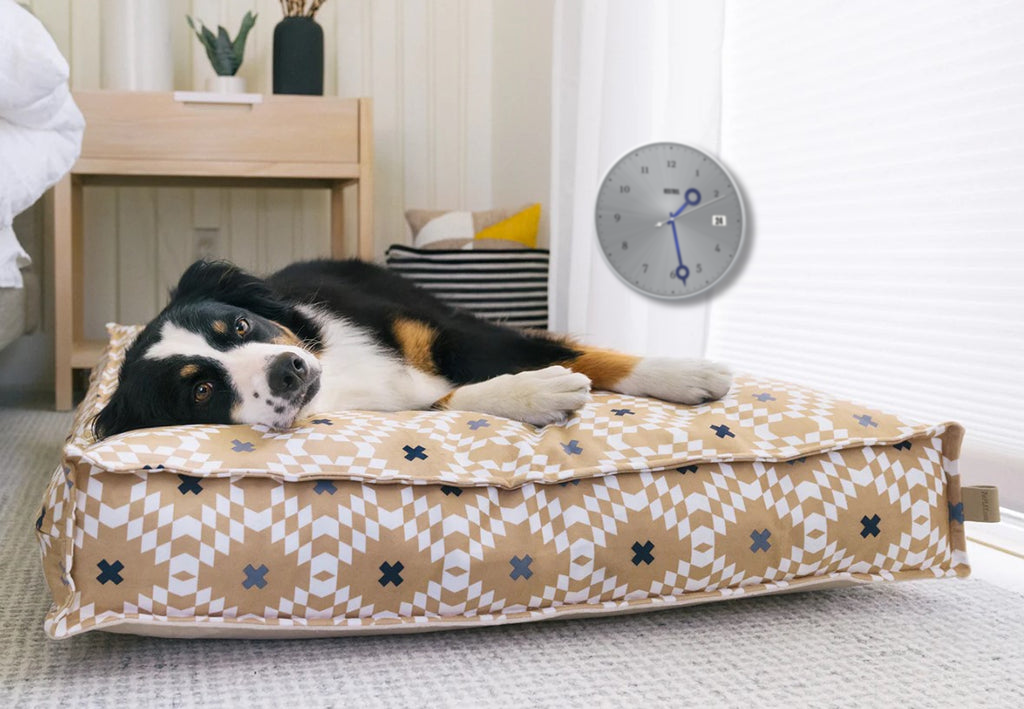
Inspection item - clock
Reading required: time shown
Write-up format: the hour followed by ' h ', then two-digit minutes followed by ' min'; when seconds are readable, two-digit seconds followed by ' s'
1 h 28 min 11 s
